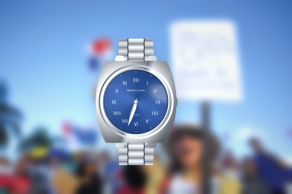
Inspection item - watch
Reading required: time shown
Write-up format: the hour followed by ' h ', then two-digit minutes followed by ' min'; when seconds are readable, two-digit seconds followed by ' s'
6 h 33 min
